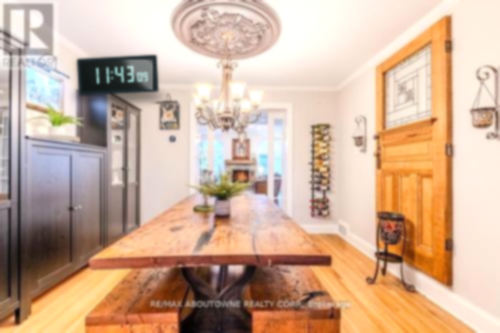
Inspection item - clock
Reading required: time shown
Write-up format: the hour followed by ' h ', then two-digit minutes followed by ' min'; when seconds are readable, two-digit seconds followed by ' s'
11 h 43 min
